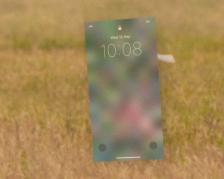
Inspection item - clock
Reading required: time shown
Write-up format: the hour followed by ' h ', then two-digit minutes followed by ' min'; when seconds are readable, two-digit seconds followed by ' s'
10 h 08 min
